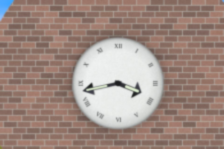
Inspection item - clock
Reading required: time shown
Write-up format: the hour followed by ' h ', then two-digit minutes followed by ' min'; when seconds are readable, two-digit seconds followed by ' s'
3 h 43 min
